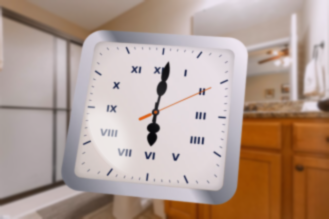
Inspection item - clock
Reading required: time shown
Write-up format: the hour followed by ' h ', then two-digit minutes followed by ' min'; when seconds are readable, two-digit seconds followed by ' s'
6 h 01 min 10 s
